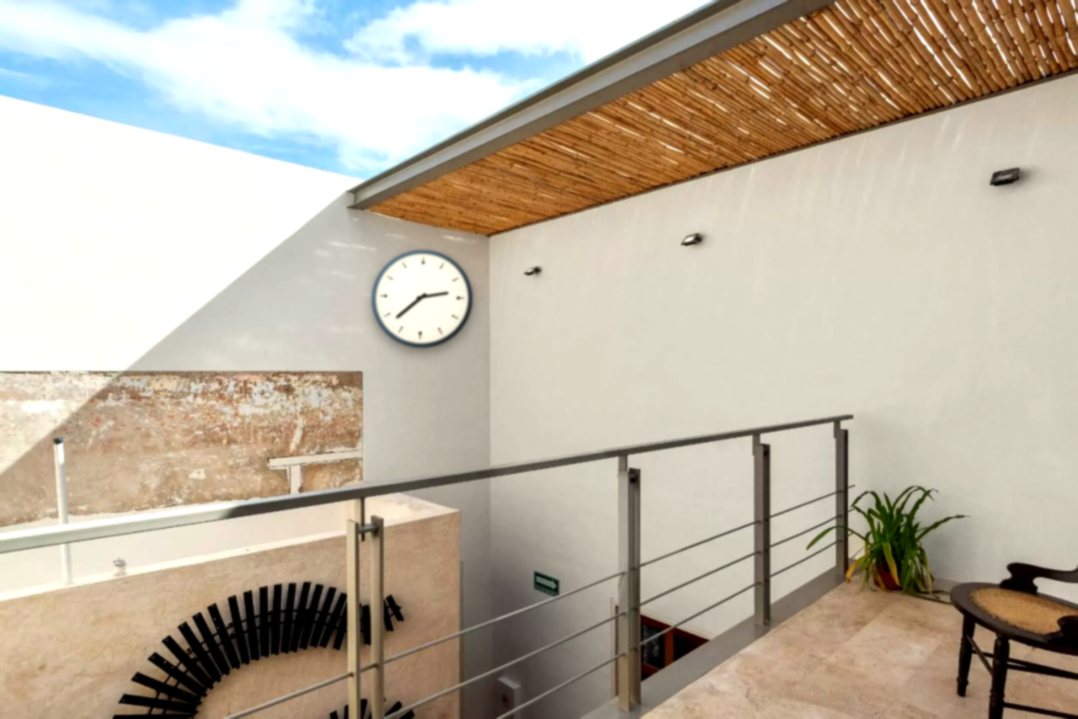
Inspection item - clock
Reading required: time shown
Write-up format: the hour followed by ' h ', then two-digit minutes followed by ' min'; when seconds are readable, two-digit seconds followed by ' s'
2 h 38 min
